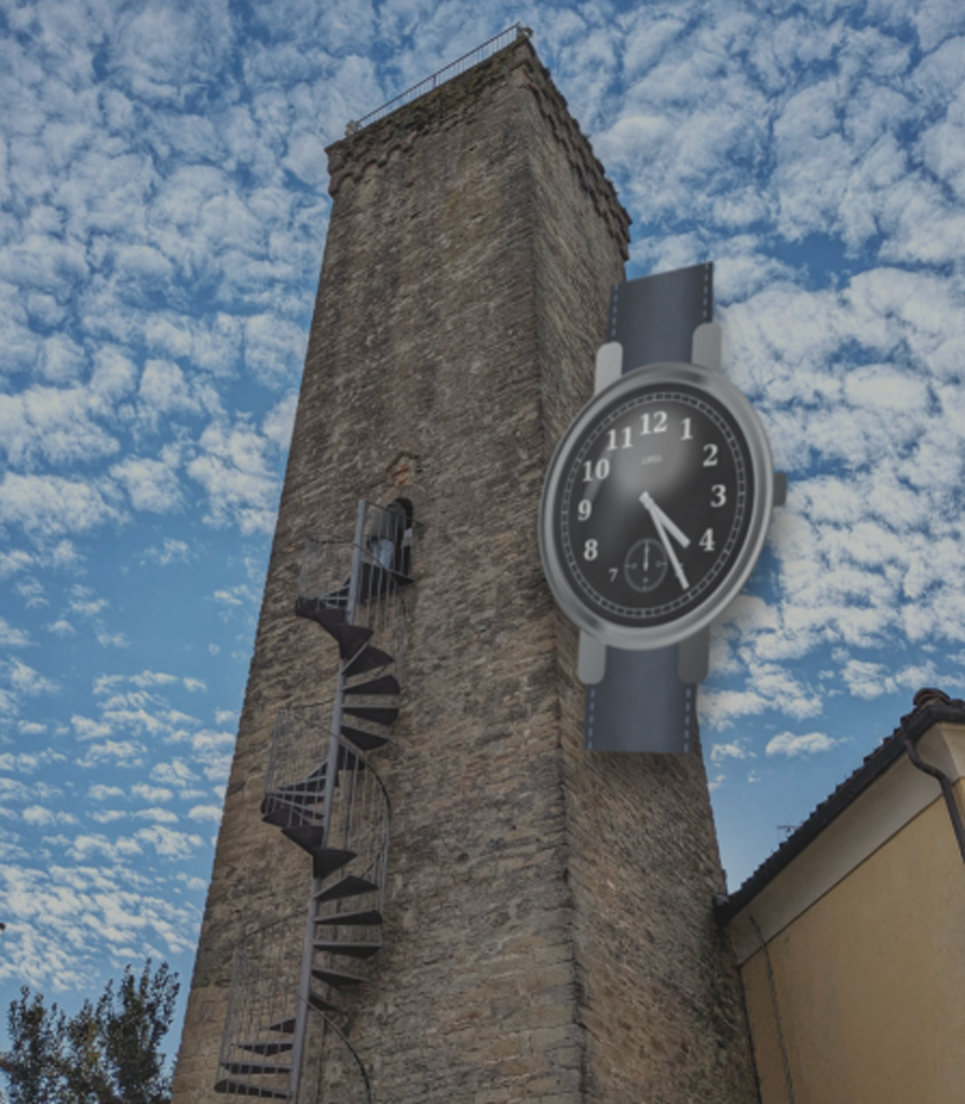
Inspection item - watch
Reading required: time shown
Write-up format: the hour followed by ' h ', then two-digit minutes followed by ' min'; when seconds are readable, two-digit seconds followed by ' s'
4 h 25 min
